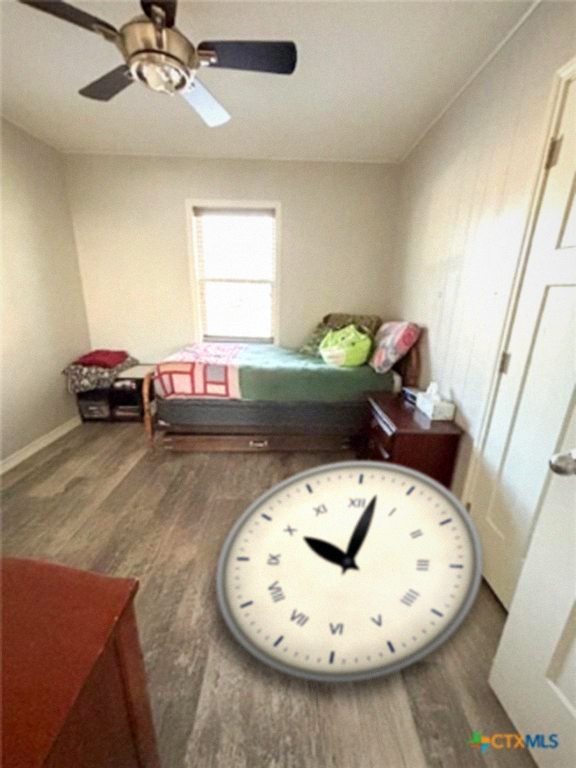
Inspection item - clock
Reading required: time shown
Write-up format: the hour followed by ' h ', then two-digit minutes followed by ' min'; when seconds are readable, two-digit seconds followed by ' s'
10 h 02 min
